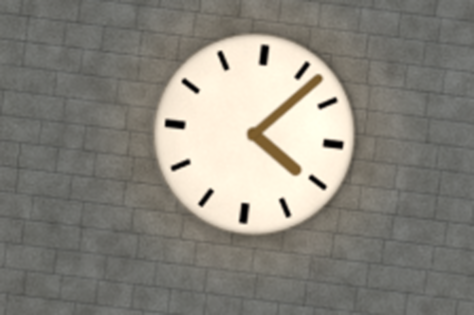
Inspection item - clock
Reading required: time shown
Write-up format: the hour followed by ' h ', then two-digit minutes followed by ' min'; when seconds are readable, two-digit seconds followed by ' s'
4 h 07 min
